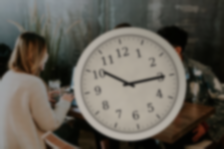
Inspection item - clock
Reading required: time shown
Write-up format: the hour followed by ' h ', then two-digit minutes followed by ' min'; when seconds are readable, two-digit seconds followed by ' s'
10 h 15 min
